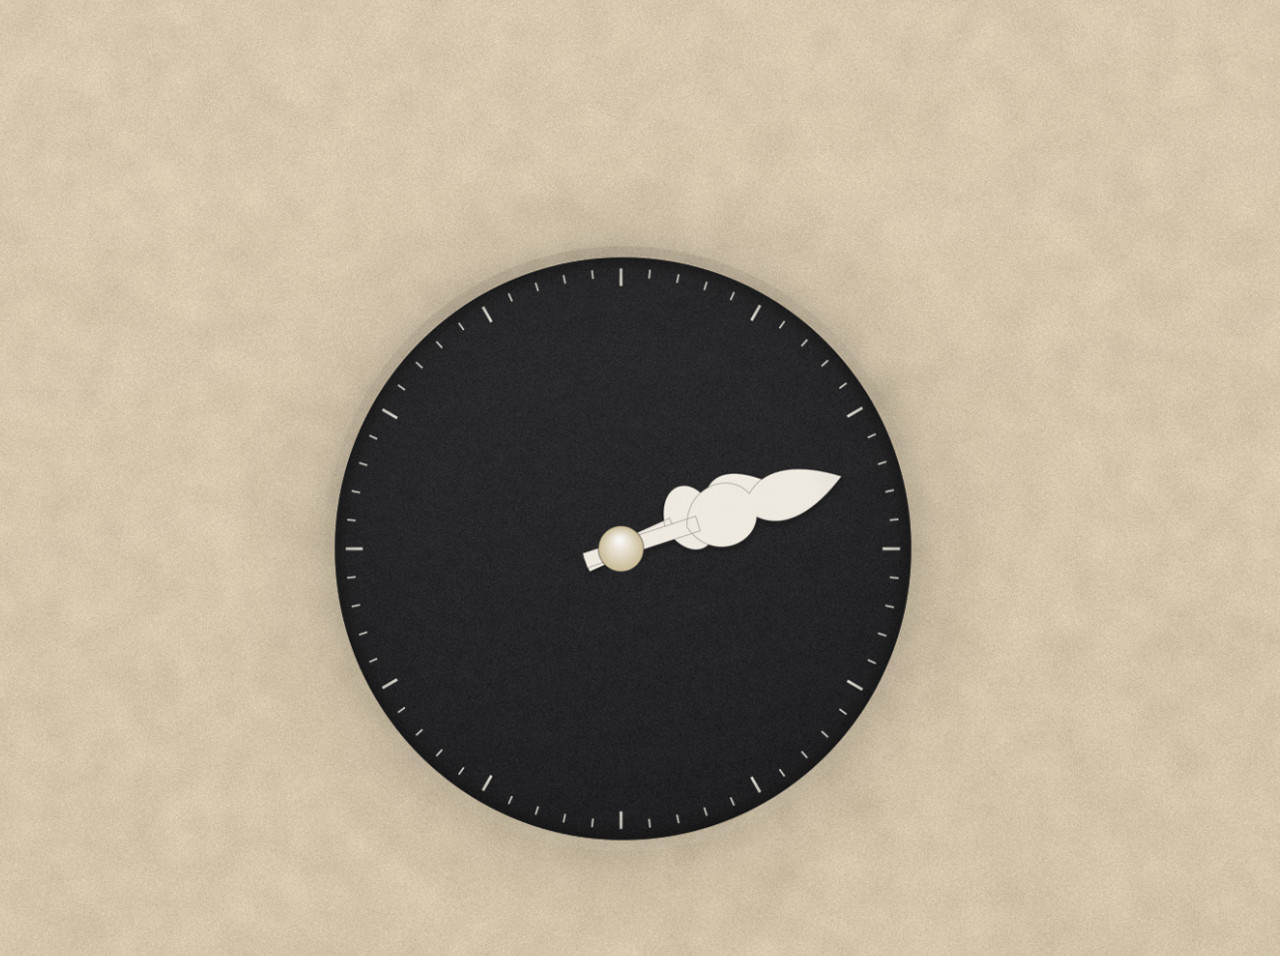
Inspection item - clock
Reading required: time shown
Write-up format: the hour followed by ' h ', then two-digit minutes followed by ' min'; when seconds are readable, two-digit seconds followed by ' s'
2 h 12 min
